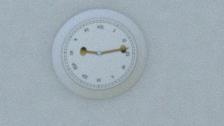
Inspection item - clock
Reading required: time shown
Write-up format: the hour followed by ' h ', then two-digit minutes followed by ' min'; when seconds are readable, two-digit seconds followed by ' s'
9 h 13 min
